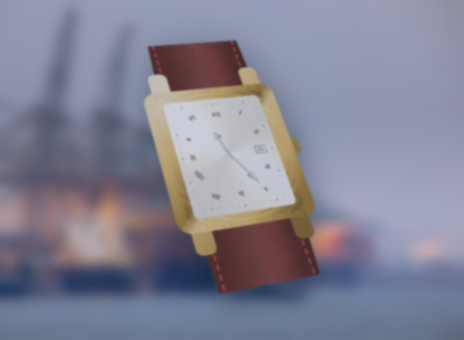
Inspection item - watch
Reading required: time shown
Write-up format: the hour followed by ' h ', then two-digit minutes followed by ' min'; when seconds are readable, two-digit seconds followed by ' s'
11 h 25 min
